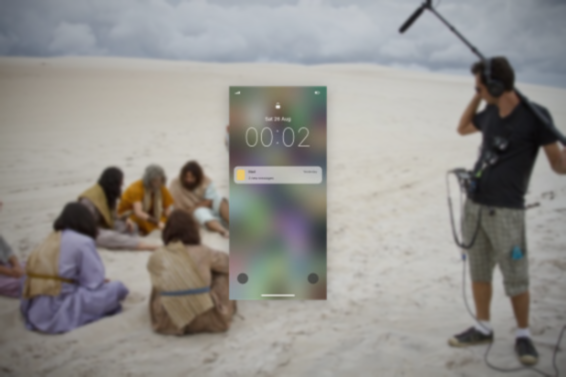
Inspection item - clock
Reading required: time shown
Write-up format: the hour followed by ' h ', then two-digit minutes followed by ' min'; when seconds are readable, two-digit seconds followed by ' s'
0 h 02 min
